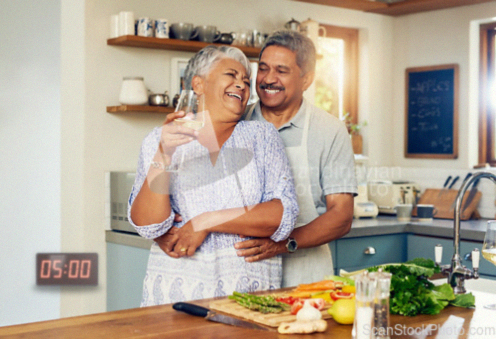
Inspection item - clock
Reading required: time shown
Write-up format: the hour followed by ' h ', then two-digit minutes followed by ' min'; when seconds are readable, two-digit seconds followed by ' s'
5 h 00 min
